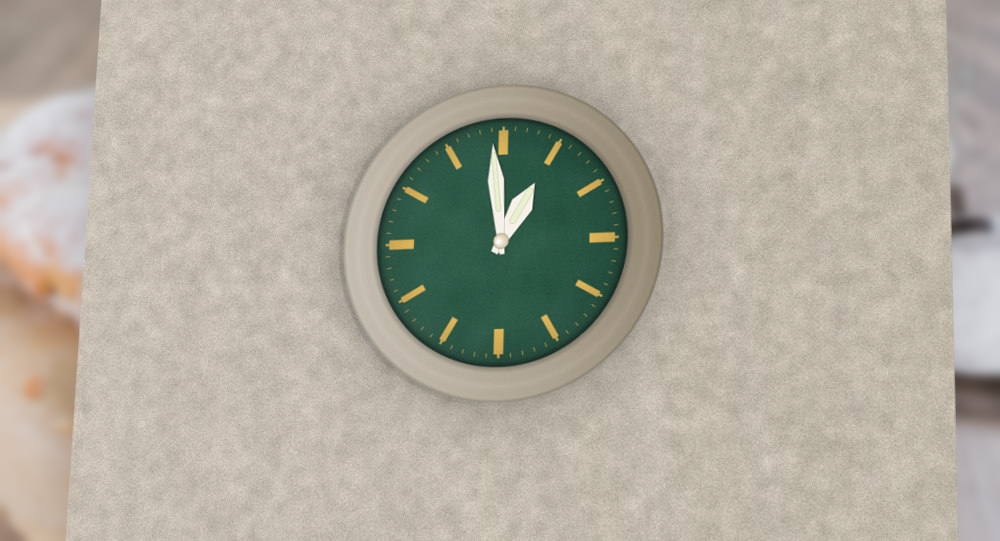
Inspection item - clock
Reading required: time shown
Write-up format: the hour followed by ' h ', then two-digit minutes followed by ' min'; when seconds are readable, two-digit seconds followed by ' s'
12 h 59 min
